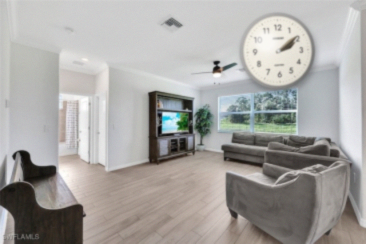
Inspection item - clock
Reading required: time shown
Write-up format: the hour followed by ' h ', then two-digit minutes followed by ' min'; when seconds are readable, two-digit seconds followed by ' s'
2 h 09 min
